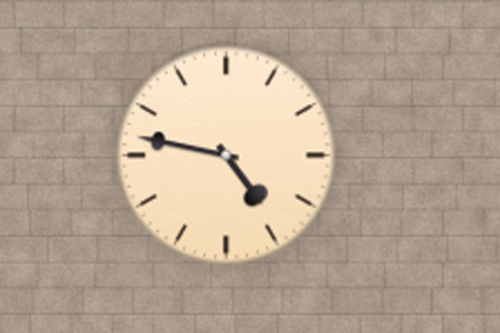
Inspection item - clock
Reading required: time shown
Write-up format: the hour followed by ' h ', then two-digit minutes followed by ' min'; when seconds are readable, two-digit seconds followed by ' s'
4 h 47 min
